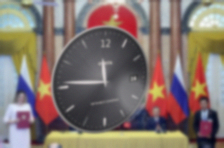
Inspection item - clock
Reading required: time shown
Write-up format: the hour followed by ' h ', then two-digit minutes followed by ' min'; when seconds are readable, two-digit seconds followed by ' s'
11 h 46 min
